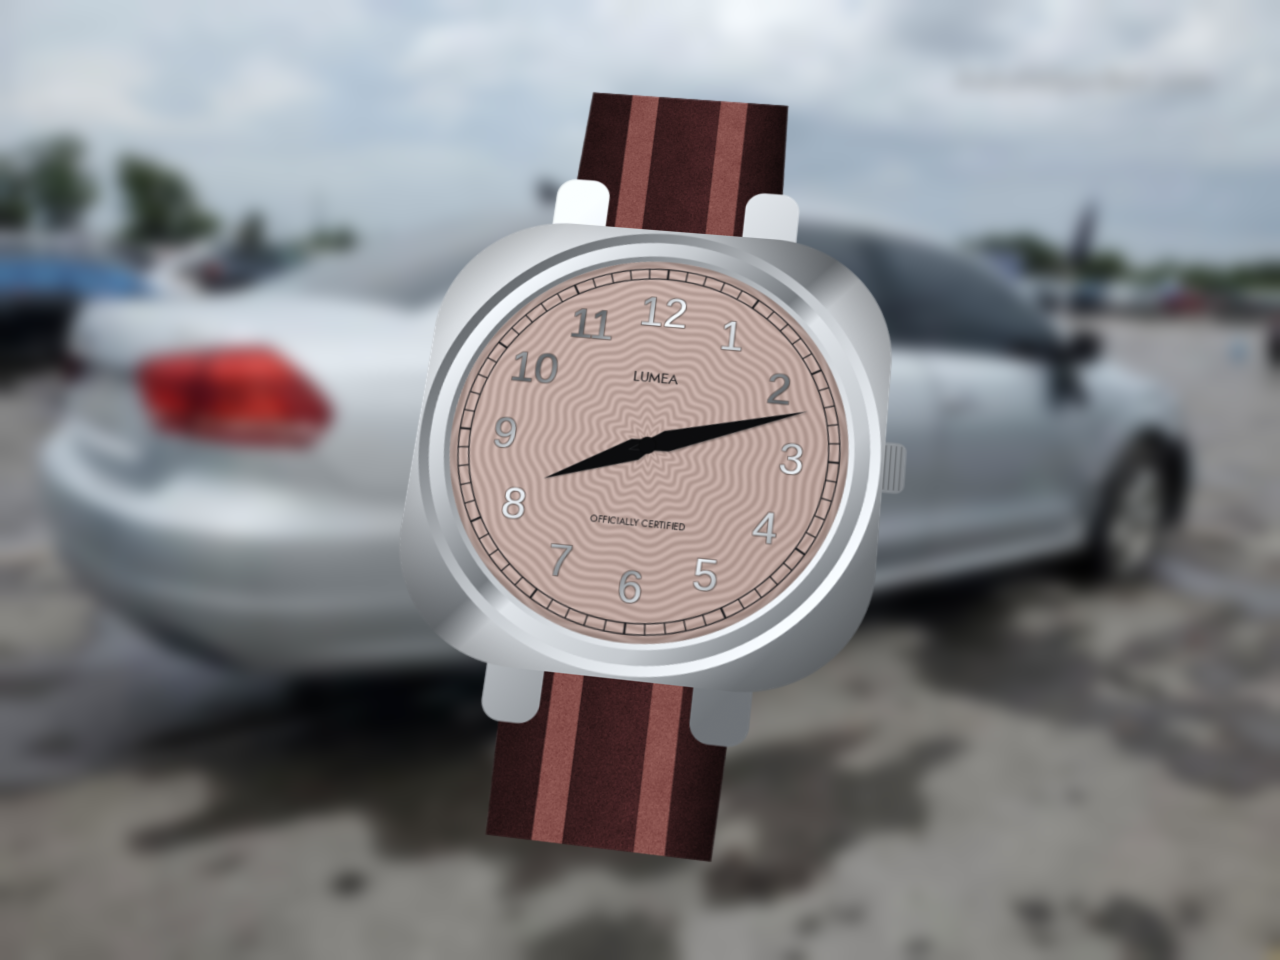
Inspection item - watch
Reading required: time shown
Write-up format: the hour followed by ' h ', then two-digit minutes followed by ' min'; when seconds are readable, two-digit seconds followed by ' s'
8 h 12 min
